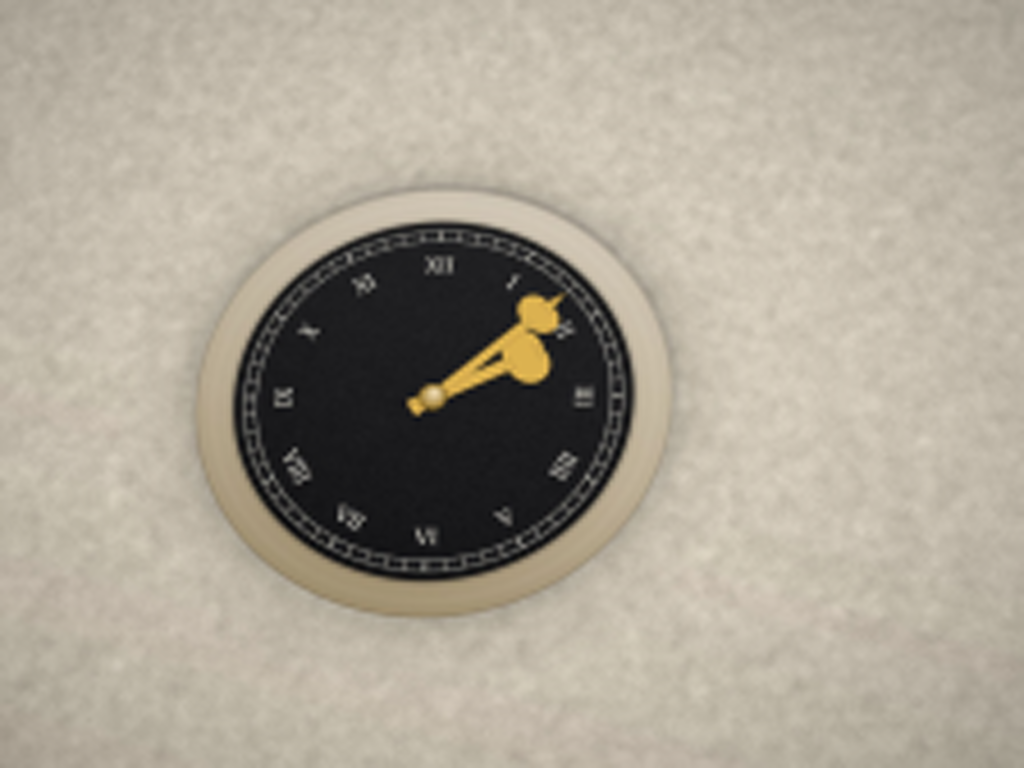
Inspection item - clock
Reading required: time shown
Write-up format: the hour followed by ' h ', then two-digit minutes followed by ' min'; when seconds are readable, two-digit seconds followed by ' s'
2 h 08 min
